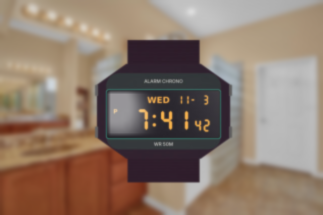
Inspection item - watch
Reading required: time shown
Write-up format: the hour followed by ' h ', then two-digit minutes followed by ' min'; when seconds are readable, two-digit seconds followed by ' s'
7 h 41 min 42 s
